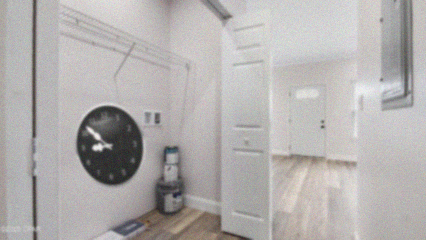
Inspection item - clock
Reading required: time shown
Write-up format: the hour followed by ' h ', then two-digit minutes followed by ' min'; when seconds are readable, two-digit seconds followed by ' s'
8 h 52 min
